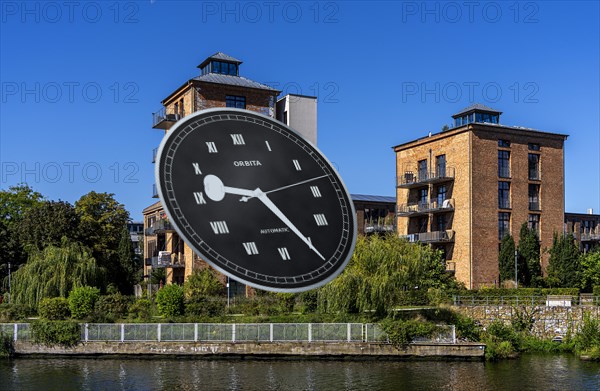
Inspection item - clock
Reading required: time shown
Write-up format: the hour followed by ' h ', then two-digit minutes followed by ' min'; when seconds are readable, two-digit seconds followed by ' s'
9 h 25 min 13 s
